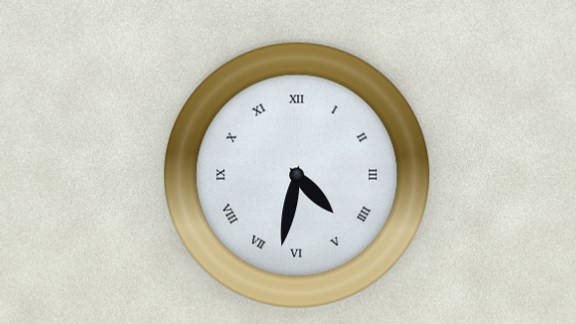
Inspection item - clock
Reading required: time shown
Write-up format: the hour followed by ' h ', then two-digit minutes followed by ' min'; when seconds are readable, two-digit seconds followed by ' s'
4 h 32 min
